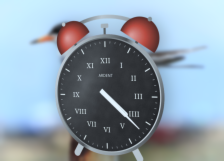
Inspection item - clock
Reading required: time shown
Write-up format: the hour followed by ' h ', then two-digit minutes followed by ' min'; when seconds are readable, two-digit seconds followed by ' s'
4 h 22 min
